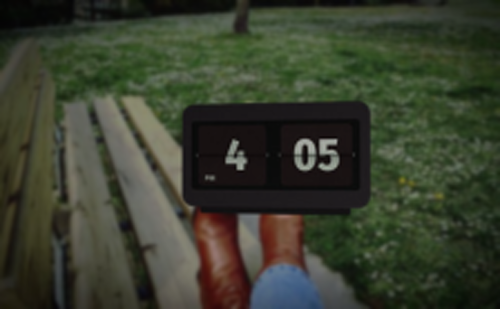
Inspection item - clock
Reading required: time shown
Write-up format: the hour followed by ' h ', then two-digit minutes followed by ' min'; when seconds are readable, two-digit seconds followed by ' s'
4 h 05 min
